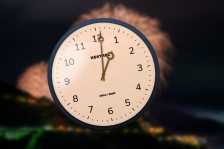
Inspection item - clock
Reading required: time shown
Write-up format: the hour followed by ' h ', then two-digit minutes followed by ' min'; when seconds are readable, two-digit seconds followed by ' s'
1 h 01 min
